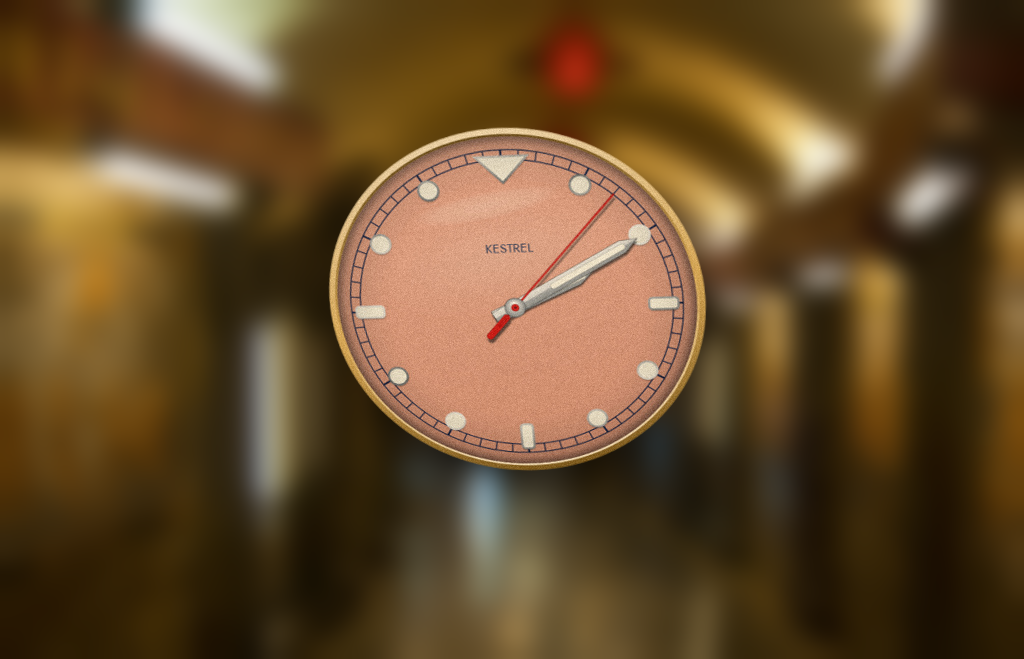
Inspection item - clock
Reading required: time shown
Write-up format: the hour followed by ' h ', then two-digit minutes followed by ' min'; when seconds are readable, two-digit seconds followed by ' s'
2 h 10 min 07 s
